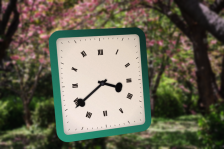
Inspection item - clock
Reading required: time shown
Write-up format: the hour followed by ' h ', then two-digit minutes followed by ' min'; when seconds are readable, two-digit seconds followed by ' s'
3 h 39 min
